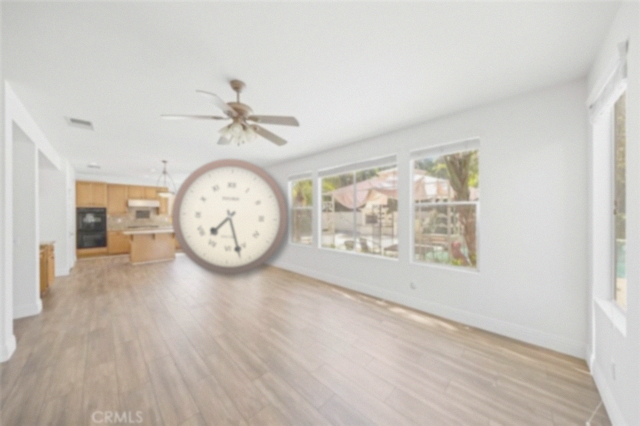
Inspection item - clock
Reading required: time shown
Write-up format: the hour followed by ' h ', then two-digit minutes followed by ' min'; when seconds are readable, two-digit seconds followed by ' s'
7 h 27 min
